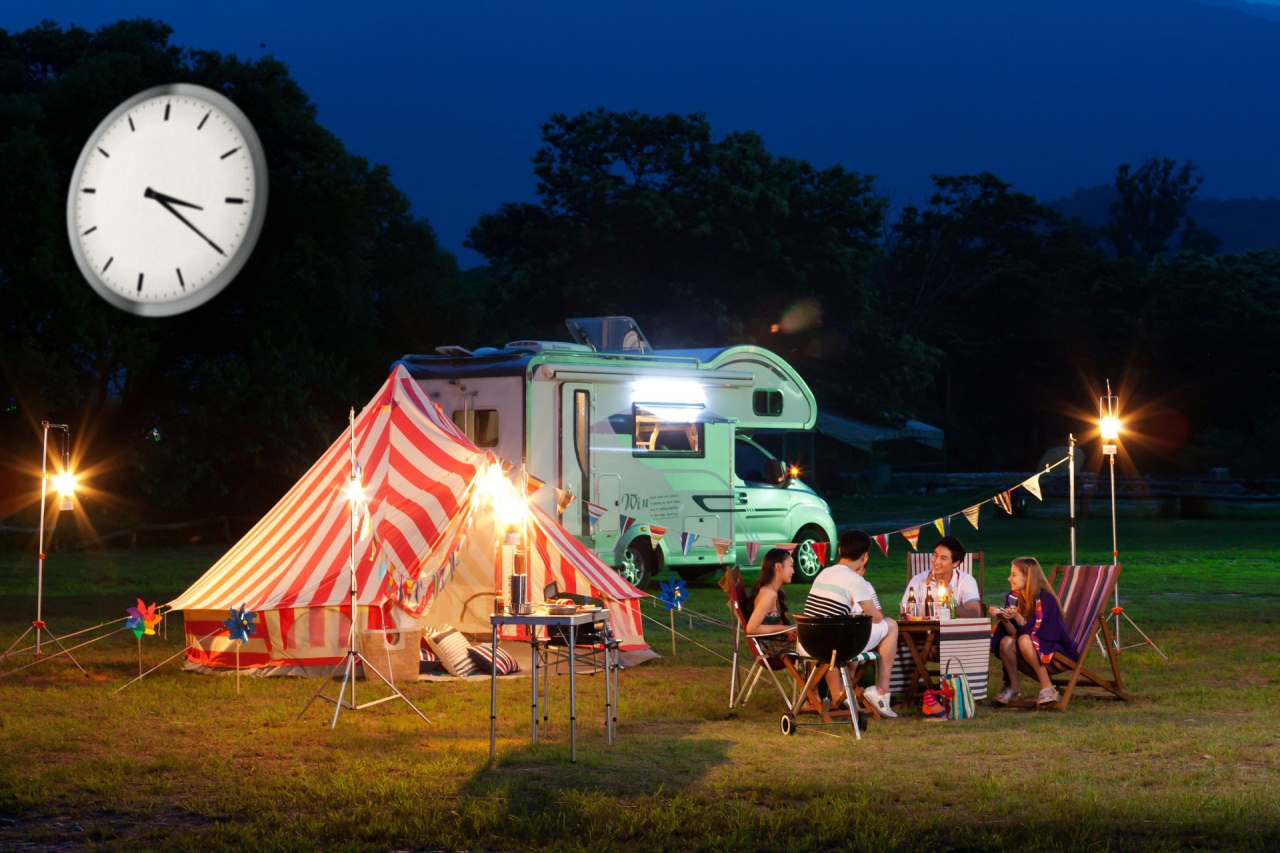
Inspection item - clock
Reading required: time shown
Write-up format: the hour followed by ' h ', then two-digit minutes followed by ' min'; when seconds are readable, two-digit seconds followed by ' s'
3 h 20 min
